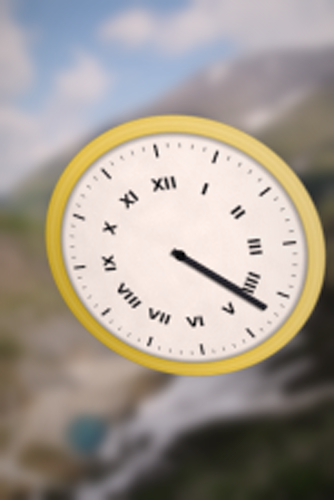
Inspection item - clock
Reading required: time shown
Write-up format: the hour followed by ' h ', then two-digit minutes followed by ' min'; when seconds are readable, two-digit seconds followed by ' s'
4 h 22 min
